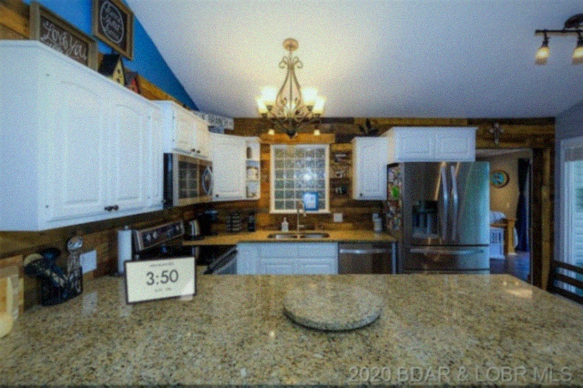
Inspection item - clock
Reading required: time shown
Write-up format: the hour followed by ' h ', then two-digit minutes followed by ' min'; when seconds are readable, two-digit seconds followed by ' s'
3 h 50 min
